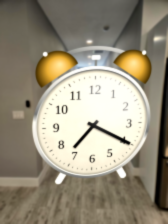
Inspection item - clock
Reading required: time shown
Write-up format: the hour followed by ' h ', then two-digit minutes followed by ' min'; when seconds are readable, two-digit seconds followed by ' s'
7 h 20 min
